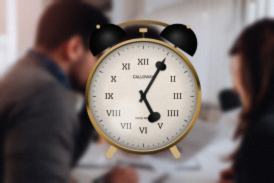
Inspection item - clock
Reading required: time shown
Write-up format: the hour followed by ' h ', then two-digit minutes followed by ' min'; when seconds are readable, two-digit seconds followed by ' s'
5 h 05 min
